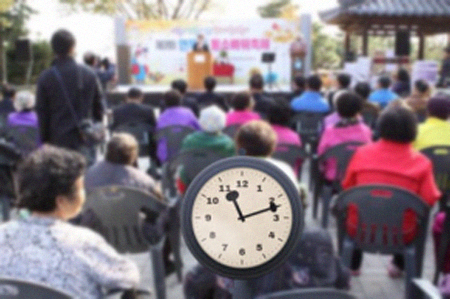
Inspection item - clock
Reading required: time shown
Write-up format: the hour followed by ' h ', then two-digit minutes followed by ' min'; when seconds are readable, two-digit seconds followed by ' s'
11 h 12 min
